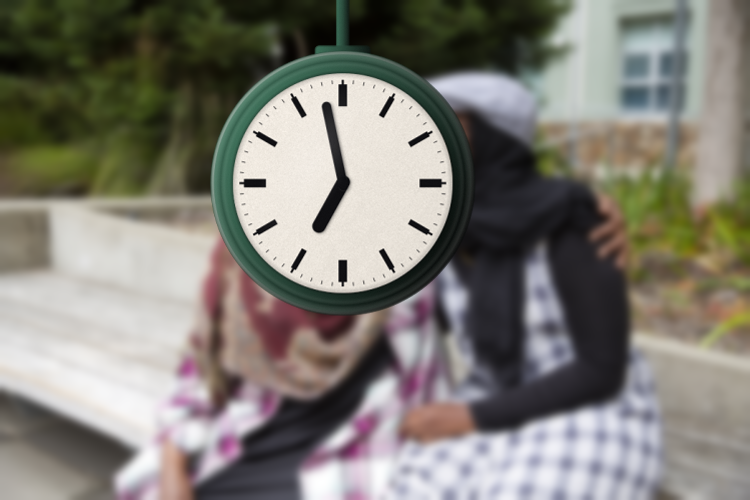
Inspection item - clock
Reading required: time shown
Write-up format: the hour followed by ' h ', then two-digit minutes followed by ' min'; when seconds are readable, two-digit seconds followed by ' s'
6 h 58 min
